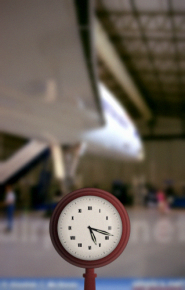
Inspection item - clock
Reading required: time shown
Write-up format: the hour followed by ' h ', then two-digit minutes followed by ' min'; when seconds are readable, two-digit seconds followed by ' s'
5 h 18 min
